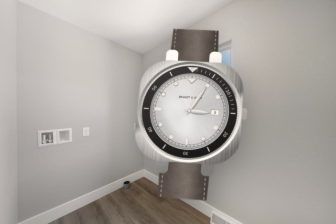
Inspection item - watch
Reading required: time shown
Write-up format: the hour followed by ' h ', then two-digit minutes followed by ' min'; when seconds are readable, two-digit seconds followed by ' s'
3 h 05 min
